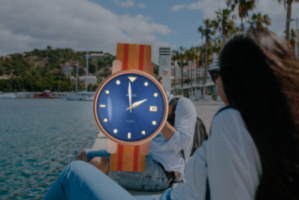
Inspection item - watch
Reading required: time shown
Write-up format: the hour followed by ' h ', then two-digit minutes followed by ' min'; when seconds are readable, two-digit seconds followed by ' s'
1 h 59 min
